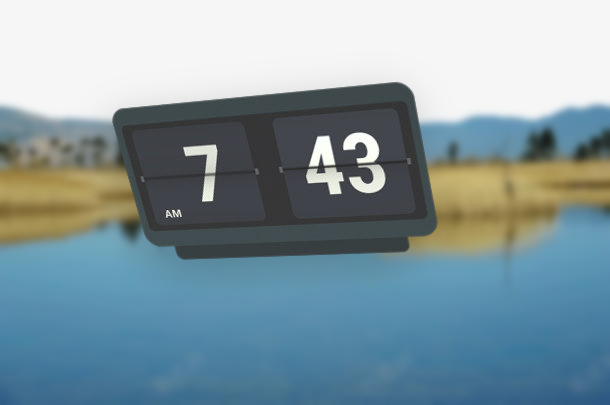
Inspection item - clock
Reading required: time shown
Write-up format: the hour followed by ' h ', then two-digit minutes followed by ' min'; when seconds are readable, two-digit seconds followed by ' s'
7 h 43 min
